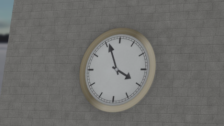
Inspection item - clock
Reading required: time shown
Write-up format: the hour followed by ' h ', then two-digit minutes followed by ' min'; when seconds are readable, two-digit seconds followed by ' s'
3 h 56 min
